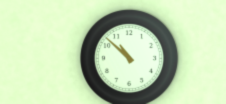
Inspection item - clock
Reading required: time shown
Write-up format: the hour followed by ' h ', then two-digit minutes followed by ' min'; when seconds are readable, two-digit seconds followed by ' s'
10 h 52 min
